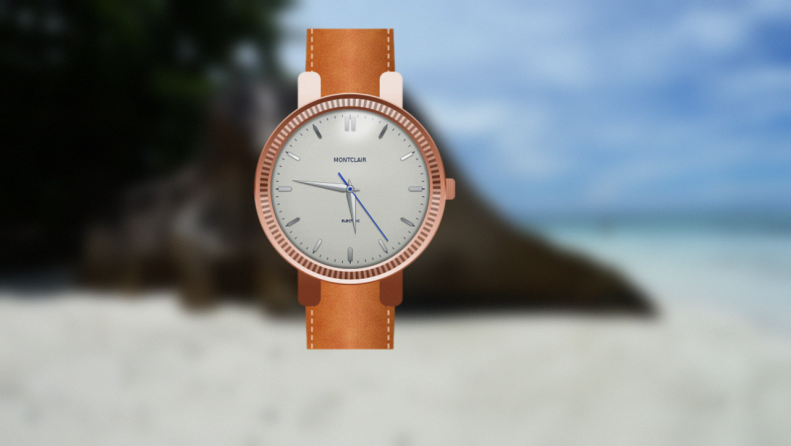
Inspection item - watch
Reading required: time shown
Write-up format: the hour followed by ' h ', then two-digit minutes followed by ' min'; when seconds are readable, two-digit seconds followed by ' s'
5 h 46 min 24 s
